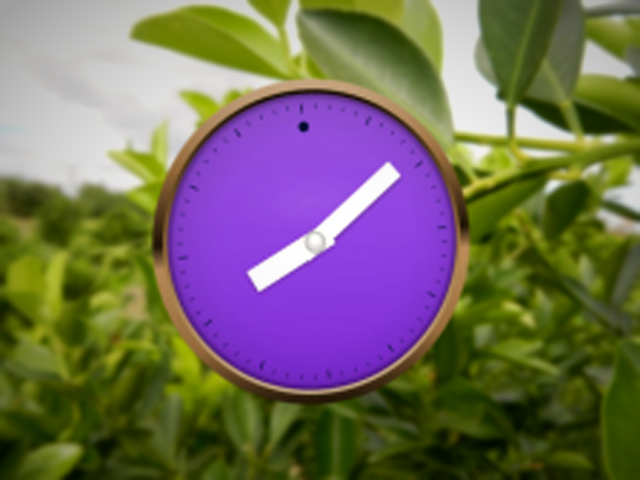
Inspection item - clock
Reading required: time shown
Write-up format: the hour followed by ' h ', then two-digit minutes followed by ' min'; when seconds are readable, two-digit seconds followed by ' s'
8 h 09 min
